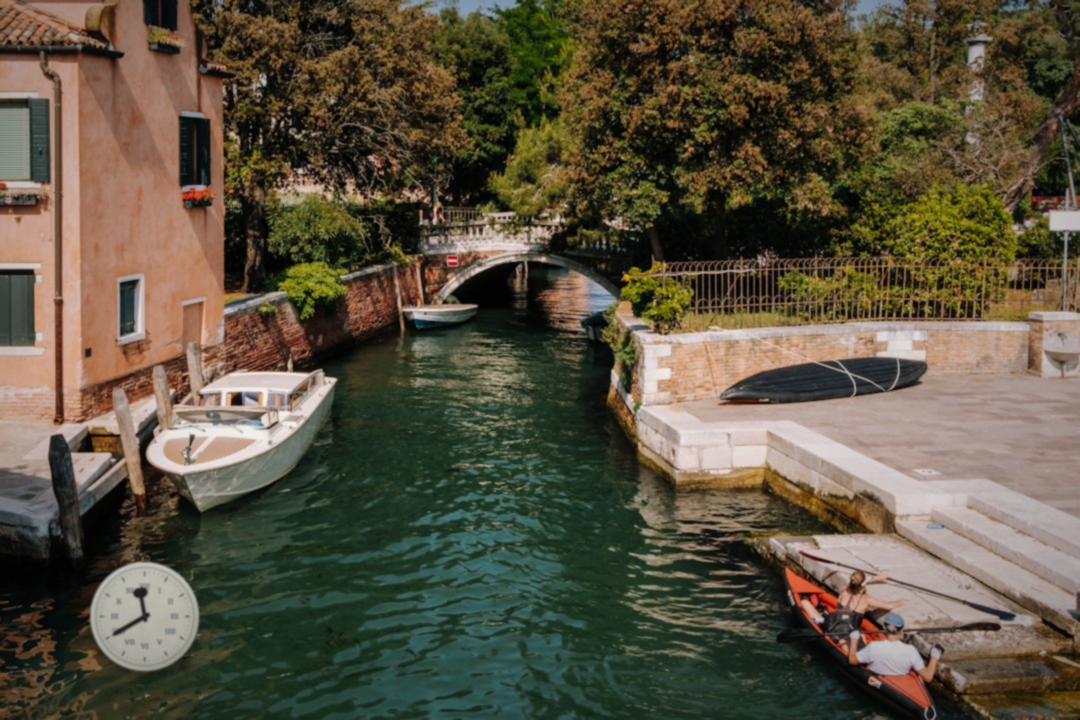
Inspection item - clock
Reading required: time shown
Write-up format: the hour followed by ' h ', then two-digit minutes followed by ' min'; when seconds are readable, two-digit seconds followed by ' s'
11 h 40 min
